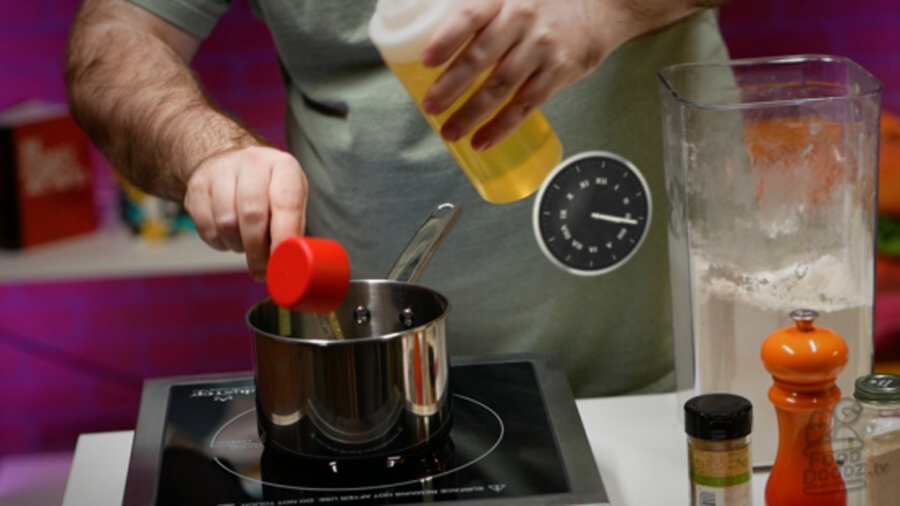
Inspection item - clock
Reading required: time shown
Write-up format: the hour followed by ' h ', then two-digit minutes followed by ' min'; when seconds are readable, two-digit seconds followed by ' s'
3 h 16 min
